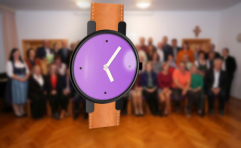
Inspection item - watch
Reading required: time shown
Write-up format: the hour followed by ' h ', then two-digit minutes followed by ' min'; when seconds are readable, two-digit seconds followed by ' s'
5 h 06 min
